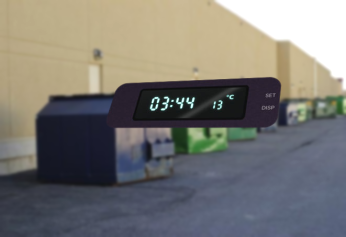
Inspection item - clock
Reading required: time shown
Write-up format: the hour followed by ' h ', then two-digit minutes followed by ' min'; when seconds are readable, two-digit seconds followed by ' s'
3 h 44 min
